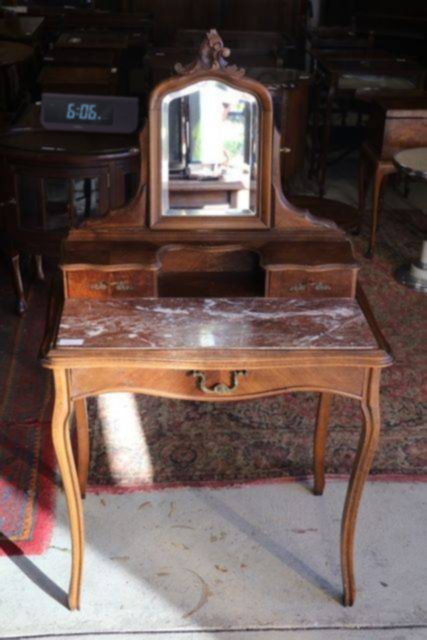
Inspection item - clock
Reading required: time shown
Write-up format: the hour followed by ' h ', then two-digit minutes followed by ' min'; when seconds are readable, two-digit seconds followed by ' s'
6 h 06 min
